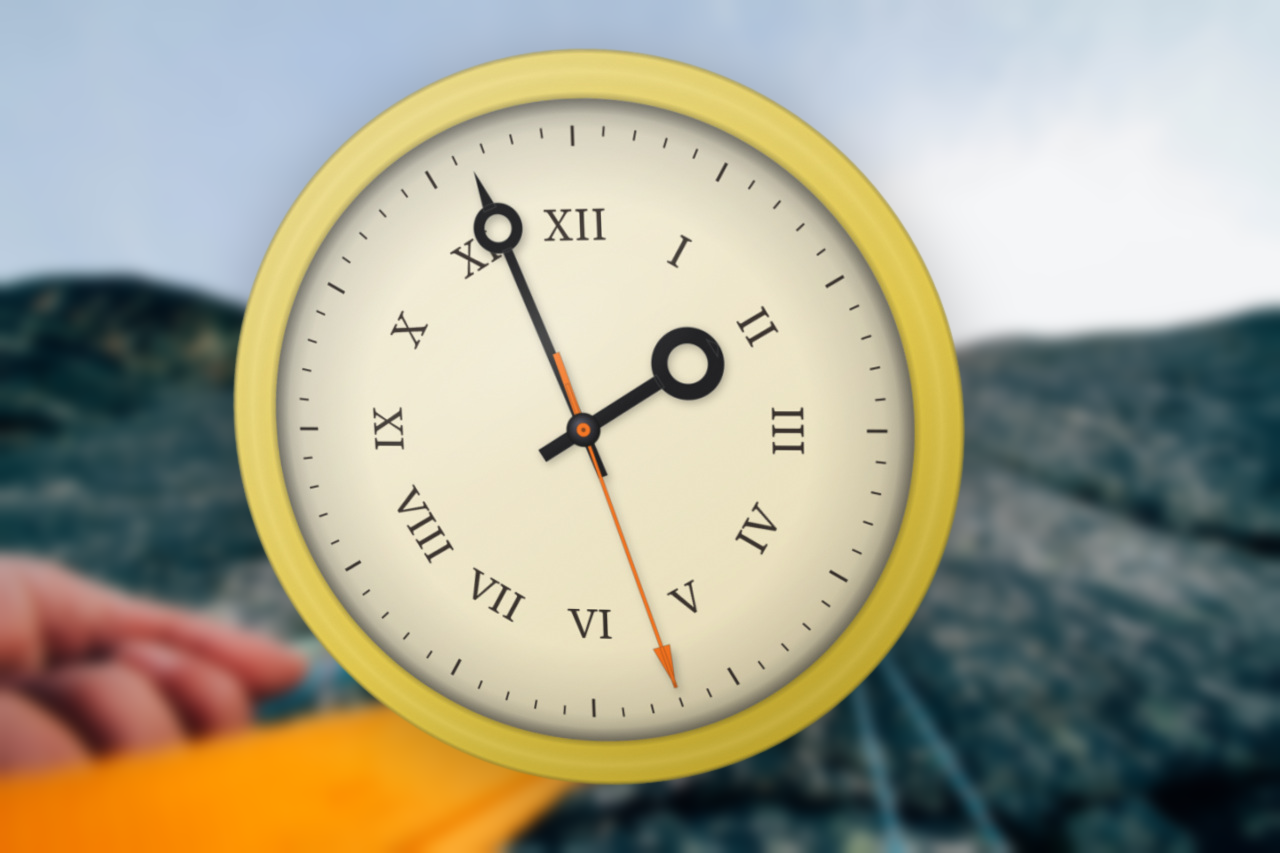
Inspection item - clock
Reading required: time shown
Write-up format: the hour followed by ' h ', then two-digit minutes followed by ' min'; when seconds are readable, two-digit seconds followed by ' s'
1 h 56 min 27 s
